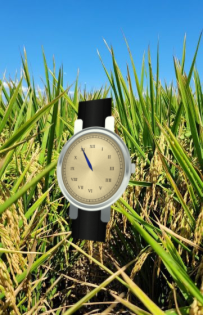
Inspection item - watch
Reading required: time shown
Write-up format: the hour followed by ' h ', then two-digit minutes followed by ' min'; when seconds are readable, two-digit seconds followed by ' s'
10 h 55 min
